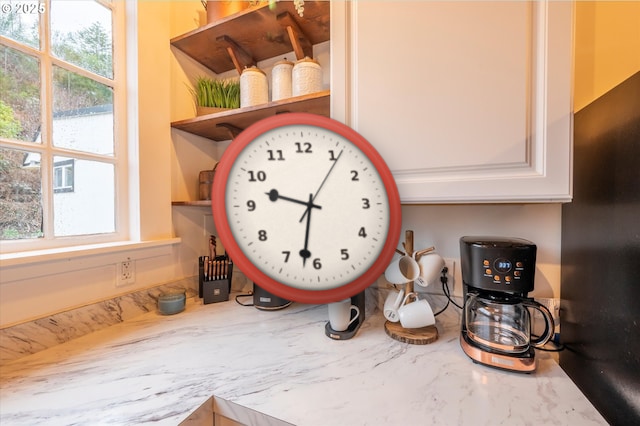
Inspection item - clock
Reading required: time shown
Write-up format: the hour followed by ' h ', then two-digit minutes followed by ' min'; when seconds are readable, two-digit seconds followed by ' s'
9 h 32 min 06 s
